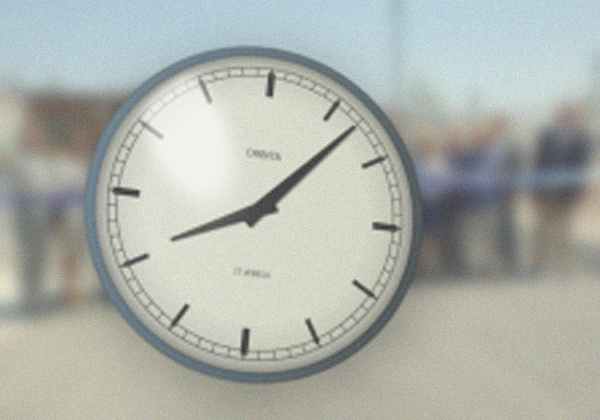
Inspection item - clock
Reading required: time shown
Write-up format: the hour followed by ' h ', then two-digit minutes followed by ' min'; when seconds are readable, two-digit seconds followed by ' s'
8 h 07 min
